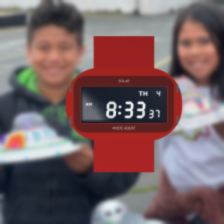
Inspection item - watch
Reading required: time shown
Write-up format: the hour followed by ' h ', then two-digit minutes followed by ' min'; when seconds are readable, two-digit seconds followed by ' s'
8 h 33 min
